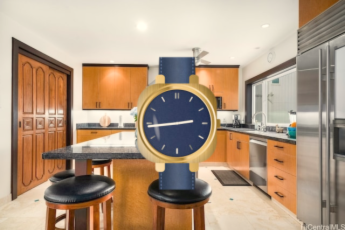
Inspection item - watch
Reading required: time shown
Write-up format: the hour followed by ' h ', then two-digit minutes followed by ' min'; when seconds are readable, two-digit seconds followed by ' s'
2 h 44 min
